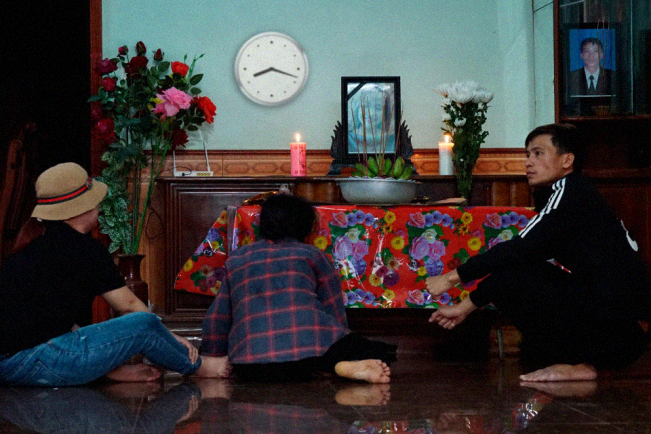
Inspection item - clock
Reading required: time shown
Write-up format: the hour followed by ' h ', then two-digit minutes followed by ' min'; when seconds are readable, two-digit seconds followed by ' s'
8 h 18 min
